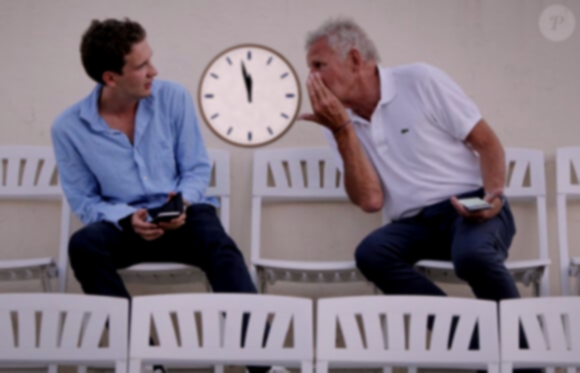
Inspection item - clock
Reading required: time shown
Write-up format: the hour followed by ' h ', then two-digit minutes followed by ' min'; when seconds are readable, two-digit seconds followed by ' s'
11 h 58 min
